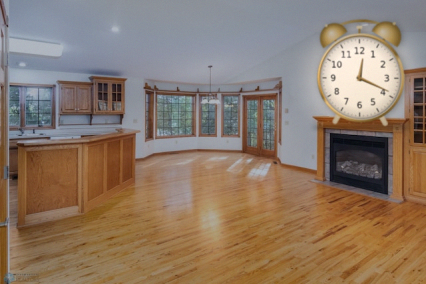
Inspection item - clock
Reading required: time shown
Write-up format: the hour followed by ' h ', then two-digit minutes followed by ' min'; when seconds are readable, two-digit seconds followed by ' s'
12 h 19 min
